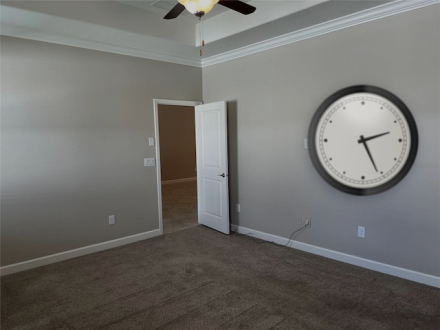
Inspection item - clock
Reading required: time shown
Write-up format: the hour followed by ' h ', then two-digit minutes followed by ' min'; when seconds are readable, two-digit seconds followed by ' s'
2 h 26 min
